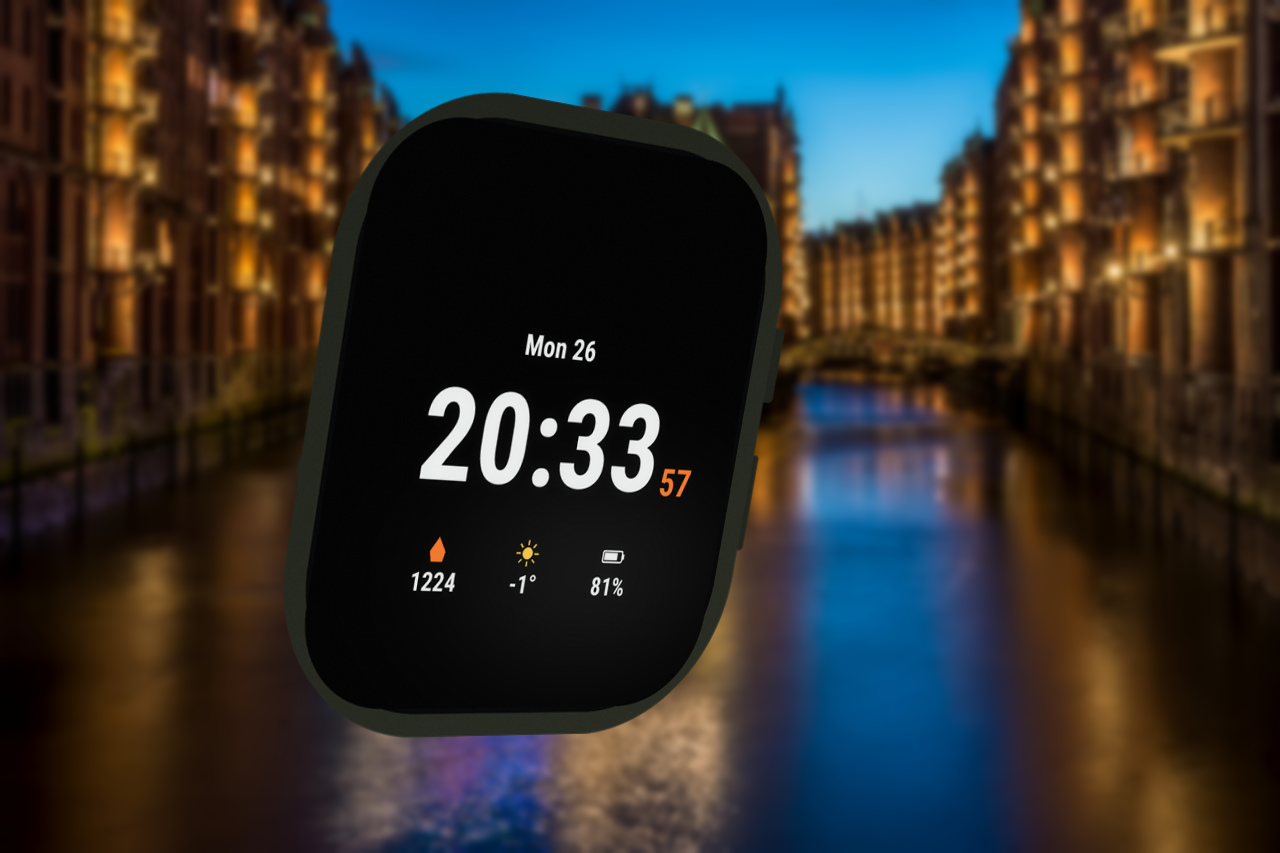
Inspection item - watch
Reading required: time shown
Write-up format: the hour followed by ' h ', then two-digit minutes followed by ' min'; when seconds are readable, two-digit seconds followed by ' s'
20 h 33 min 57 s
